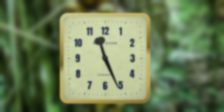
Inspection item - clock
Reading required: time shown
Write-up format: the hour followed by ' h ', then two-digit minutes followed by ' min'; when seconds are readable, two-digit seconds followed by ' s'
11 h 26 min
